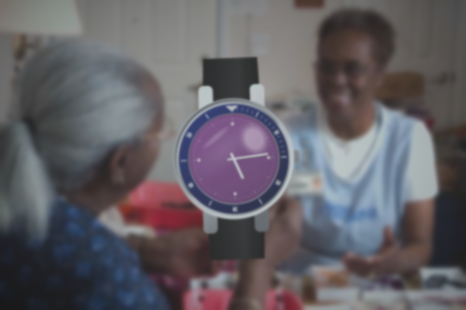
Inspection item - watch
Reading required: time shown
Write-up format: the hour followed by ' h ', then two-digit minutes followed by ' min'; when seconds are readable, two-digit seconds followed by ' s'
5 h 14 min
